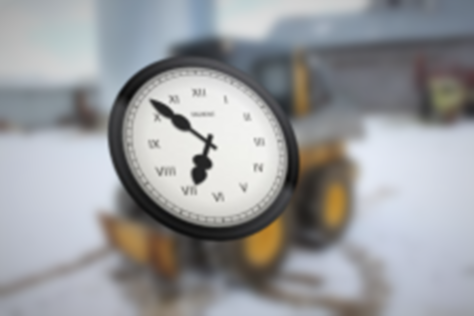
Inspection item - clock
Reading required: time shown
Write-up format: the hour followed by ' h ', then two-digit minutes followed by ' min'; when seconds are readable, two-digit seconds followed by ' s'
6 h 52 min
